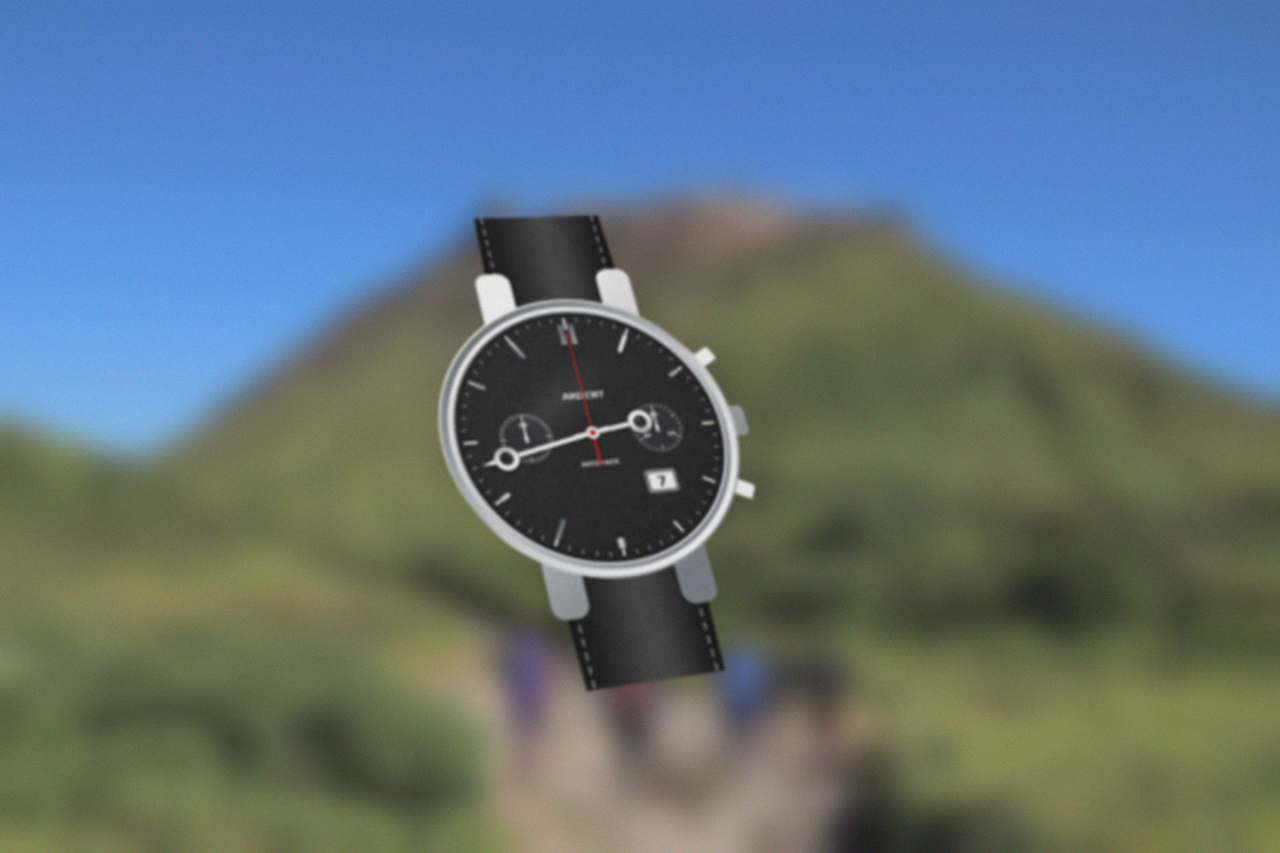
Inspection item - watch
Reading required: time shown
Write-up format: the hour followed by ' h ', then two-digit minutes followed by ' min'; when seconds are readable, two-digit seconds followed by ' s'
2 h 43 min
